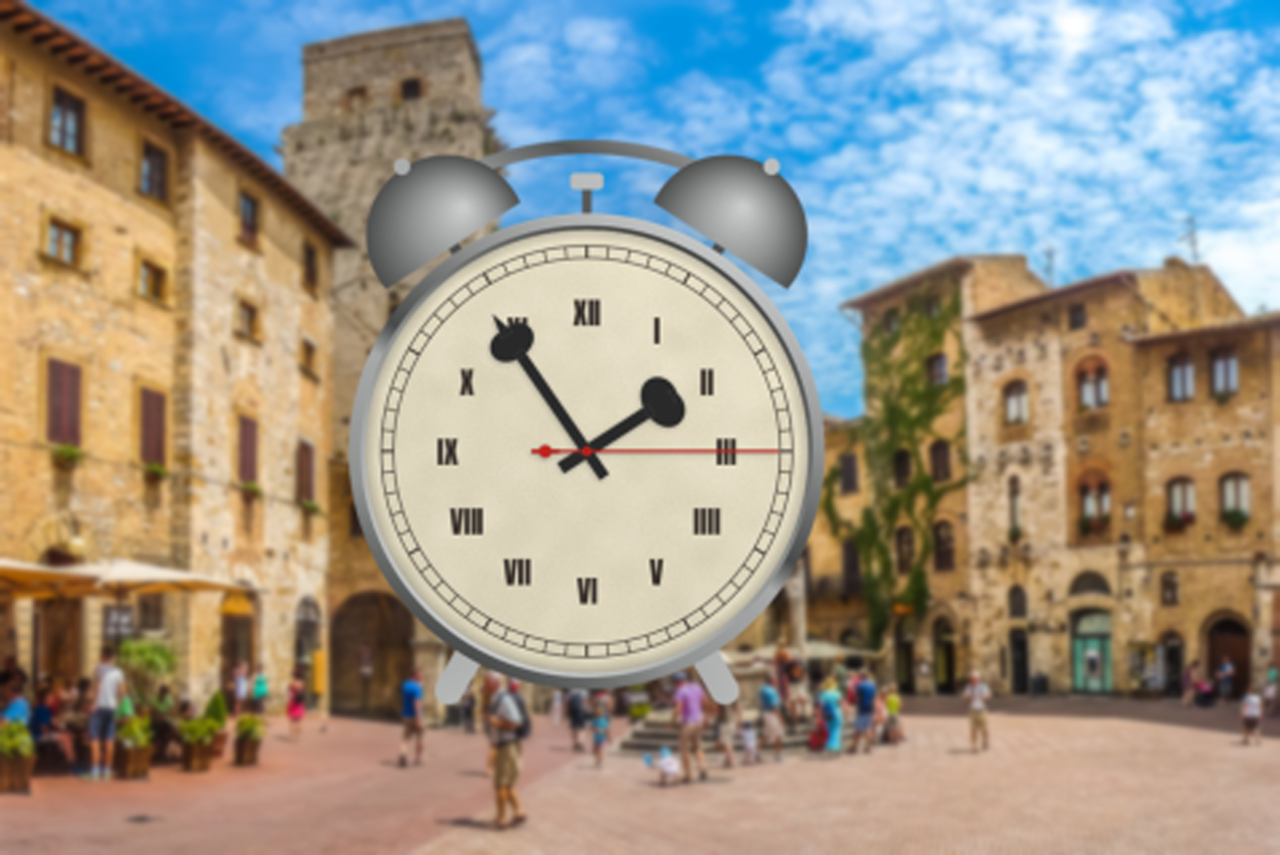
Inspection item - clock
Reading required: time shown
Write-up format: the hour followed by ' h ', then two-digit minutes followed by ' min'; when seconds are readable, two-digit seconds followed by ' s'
1 h 54 min 15 s
